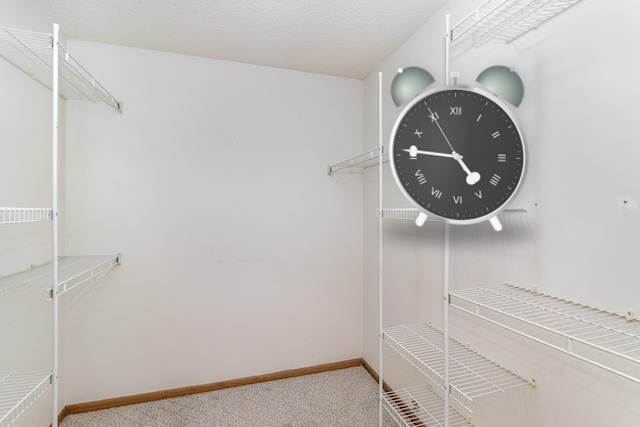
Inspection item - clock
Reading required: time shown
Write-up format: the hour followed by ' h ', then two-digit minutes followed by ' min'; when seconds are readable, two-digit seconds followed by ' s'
4 h 45 min 55 s
